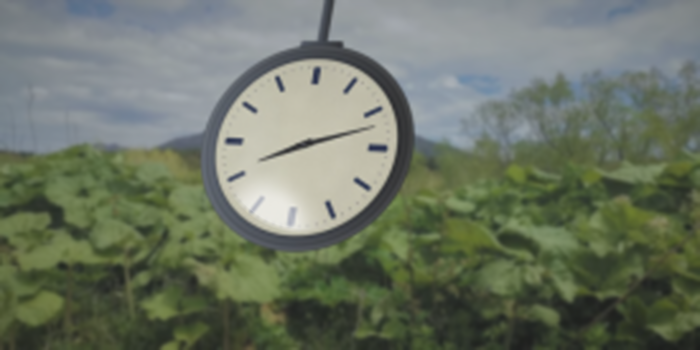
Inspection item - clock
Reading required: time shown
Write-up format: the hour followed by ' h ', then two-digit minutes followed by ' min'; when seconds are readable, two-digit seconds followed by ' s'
8 h 12 min
